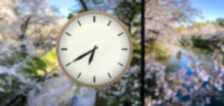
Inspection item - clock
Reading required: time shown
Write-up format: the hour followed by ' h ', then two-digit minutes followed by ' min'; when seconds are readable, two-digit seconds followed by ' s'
6 h 40 min
